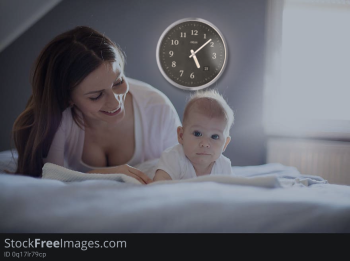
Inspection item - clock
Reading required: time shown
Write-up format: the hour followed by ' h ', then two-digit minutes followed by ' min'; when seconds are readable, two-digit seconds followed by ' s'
5 h 08 min
